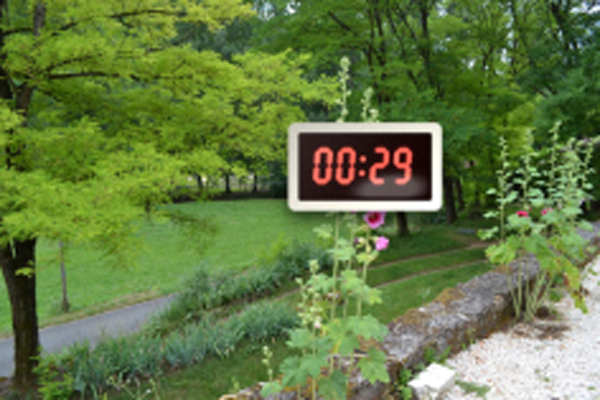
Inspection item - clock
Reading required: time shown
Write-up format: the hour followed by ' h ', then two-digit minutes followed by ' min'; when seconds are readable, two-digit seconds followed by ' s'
0 h 29 min
